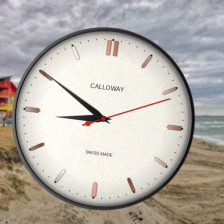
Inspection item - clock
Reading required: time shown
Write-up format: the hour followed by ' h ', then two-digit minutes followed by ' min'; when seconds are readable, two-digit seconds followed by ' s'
8 h 50 min 11 s
